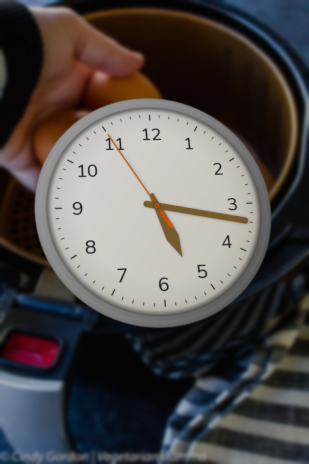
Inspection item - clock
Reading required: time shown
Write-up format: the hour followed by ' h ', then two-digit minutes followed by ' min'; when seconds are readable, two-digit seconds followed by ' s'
5 h 16 min 55 s
